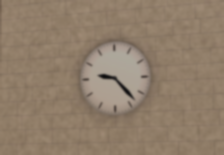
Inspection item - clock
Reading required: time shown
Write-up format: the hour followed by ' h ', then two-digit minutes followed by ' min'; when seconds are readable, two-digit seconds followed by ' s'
9 h 23 min
